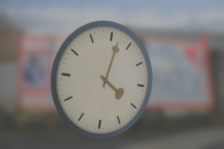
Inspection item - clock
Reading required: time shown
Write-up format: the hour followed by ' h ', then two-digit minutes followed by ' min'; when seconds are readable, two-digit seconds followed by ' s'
4 h 02 min
